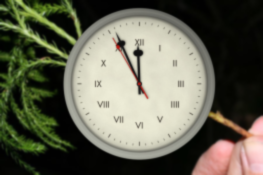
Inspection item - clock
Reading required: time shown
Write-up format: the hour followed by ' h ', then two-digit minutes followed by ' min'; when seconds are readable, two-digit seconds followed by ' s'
11 h 55 min 55 s
